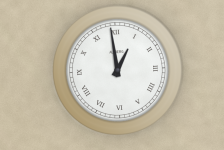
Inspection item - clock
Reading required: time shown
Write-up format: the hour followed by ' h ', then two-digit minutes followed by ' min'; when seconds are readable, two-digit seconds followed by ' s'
12 h 59 min
